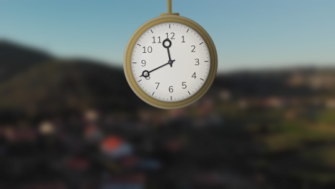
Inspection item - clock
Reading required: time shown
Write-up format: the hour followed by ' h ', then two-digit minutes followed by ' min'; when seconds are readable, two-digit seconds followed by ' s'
11 h 41 min
